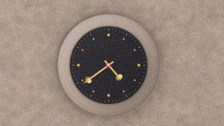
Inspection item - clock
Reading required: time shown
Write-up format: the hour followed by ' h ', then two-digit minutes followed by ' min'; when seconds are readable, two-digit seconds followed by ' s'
4 h 39 min
